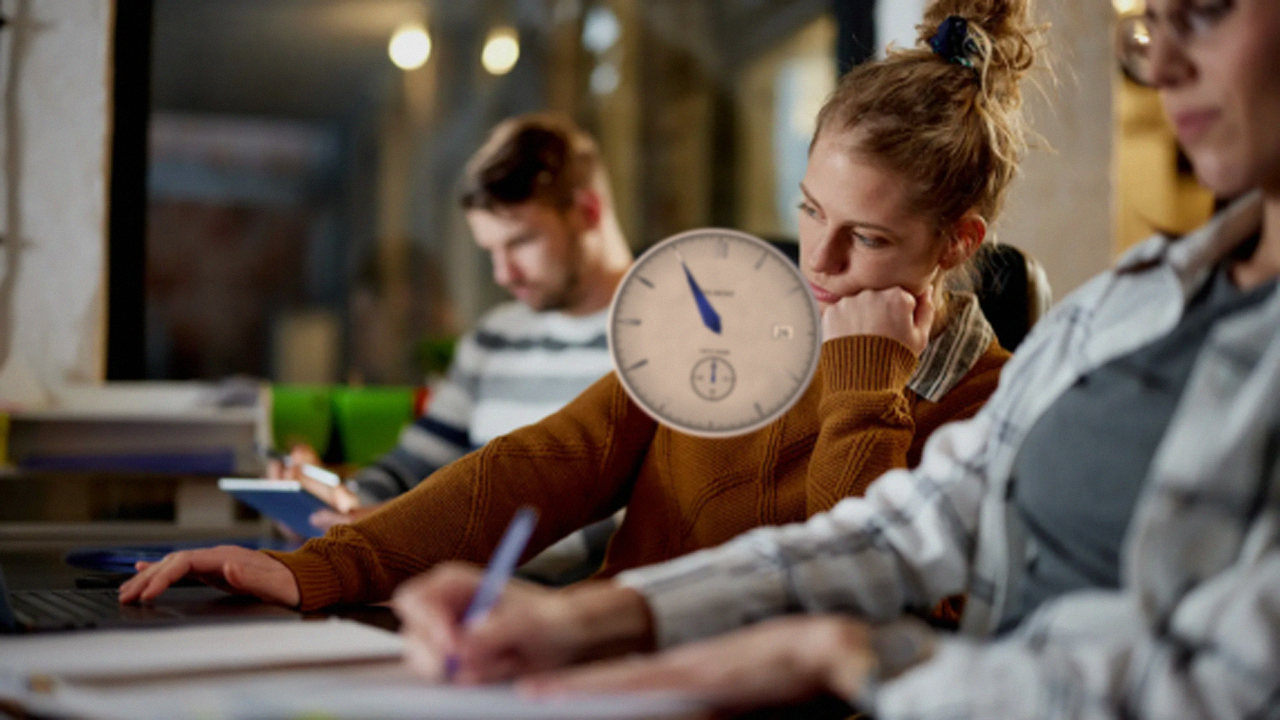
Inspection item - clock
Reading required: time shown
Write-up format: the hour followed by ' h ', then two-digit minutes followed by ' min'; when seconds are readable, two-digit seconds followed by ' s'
10 h 55 min
